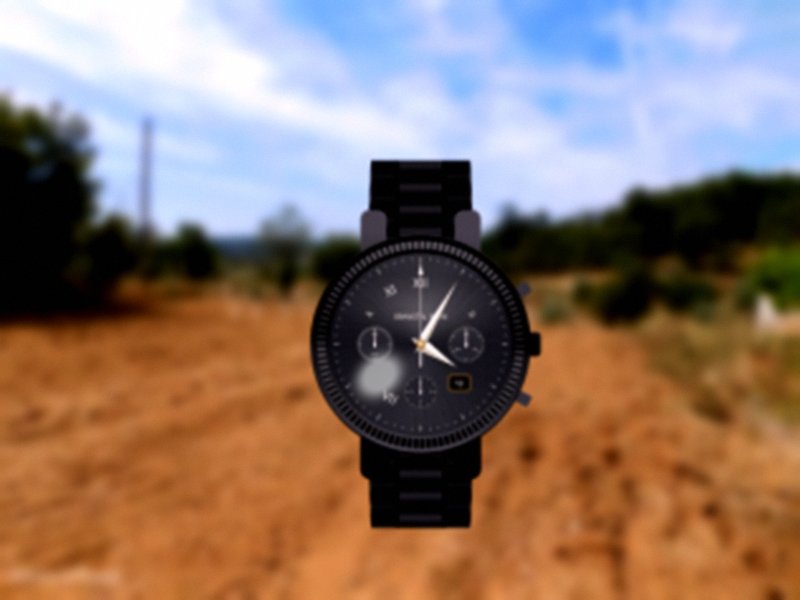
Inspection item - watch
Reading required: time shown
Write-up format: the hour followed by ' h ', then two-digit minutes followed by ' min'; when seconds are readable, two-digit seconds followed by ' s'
4 h 05 min
